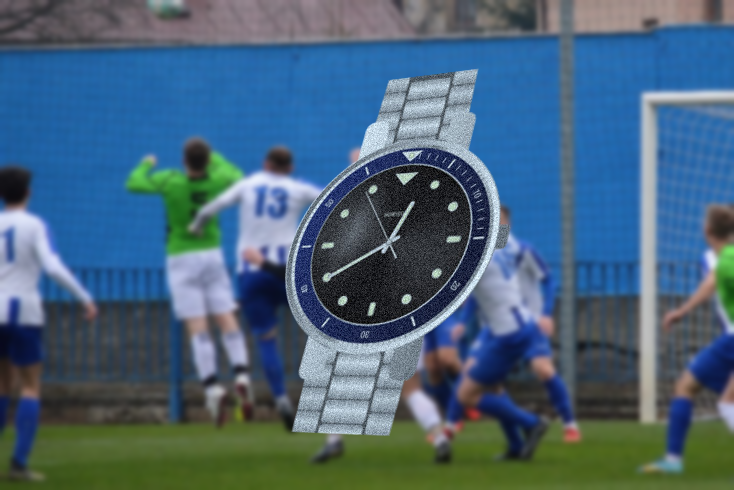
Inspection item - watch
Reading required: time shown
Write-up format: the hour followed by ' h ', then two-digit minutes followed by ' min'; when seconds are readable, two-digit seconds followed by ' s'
12 h 39 min 54 s
